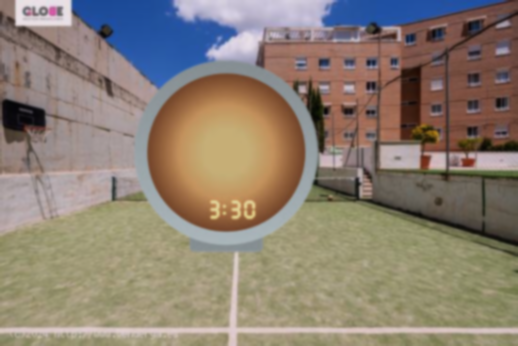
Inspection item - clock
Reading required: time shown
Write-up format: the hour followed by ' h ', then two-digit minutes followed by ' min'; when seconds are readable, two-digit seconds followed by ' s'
3 h 30 min
